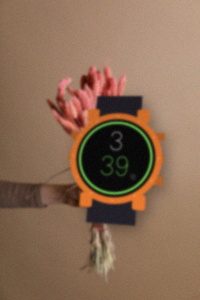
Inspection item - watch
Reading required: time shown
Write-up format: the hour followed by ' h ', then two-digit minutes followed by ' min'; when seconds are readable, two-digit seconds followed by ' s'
3 h 39 min
